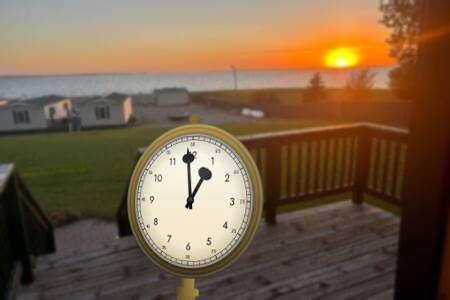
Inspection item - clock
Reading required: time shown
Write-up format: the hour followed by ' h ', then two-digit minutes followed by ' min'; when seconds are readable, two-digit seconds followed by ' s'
12 h 59 min
